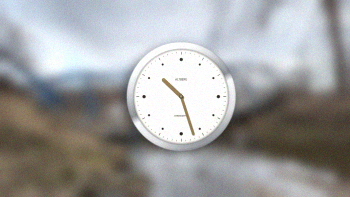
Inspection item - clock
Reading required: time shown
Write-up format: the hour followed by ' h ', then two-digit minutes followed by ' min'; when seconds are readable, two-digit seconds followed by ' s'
10 h 27 min
